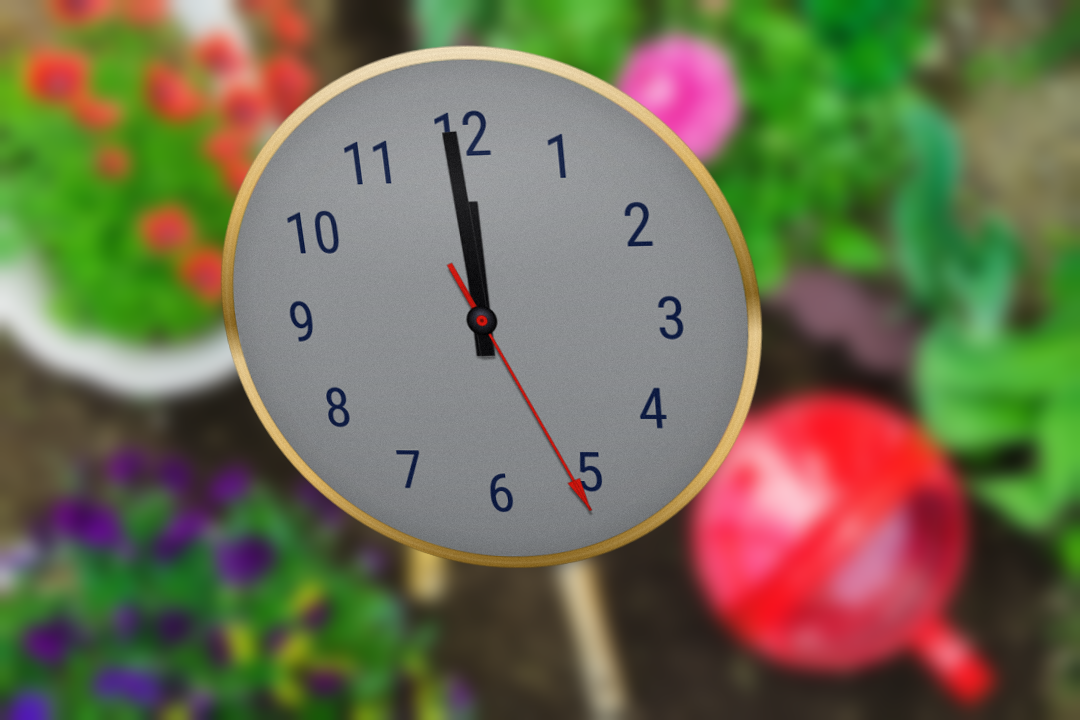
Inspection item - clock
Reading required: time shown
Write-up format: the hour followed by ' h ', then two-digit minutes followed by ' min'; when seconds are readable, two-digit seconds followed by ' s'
11 h 59 min 26 s
